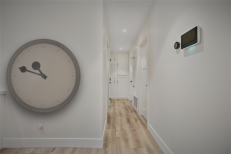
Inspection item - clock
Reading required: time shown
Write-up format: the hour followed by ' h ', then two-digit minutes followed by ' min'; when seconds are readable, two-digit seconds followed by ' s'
10 h 48 min
